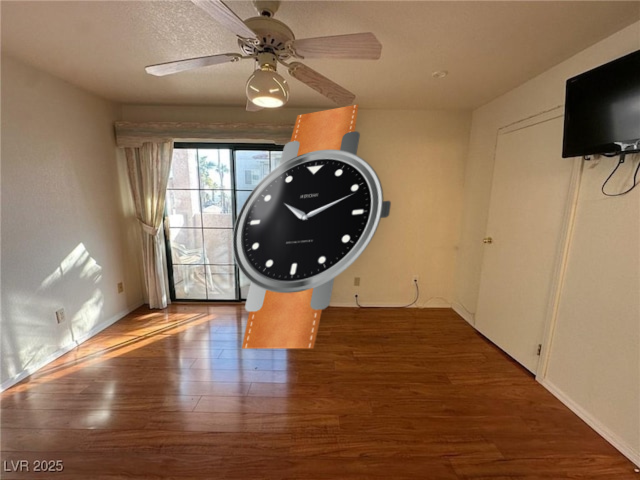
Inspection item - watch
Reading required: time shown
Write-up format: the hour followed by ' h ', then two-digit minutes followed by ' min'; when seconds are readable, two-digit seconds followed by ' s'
10 h 11 min
